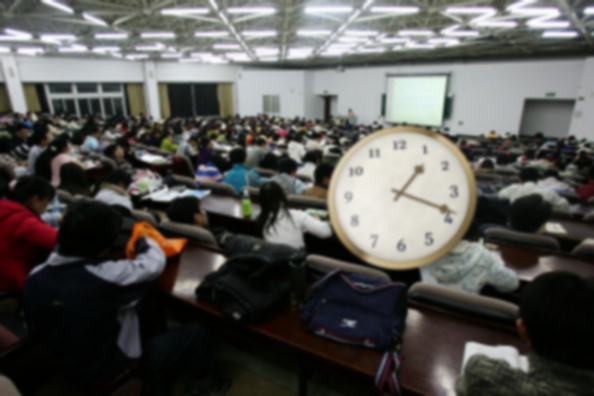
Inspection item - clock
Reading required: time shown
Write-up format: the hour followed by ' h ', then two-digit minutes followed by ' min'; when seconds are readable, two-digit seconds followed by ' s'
1 h 19 min
